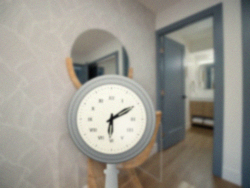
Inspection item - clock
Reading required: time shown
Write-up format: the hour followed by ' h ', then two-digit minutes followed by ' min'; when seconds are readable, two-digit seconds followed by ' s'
6 h 10 min
